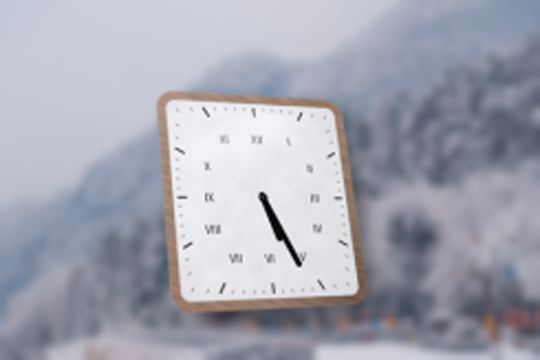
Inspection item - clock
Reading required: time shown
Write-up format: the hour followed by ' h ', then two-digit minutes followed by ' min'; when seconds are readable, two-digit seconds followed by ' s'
5 h 26 min
